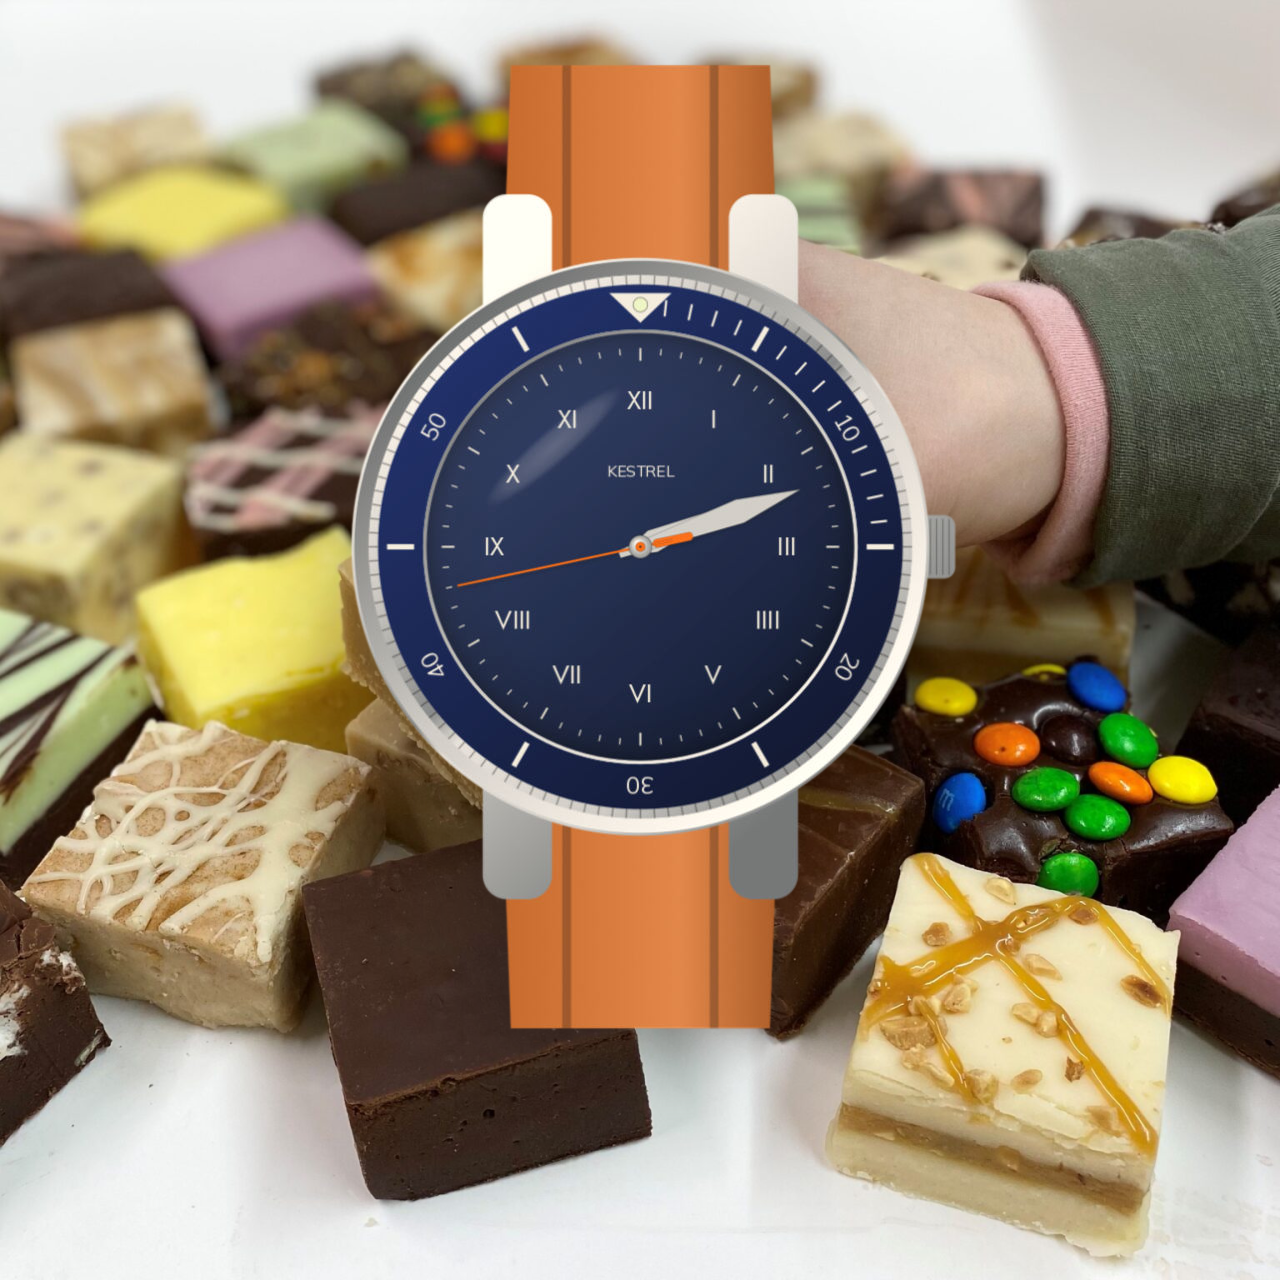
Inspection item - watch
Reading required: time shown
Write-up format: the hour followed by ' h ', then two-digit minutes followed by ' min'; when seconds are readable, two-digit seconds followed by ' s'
2 h 11 min 43 s
